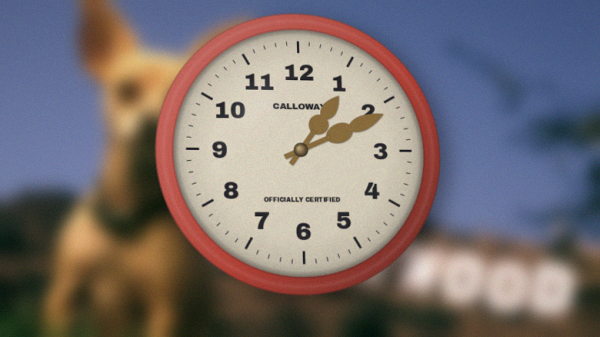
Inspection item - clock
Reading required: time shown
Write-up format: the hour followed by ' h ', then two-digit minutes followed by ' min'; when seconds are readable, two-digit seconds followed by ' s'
1 h 11 min
